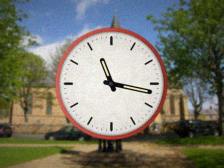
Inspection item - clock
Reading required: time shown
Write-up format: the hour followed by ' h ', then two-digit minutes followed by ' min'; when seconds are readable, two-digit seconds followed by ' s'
11 h 17 min
